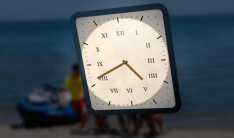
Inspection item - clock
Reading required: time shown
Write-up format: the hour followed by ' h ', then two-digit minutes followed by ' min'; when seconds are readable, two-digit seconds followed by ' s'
4 h 41 min
